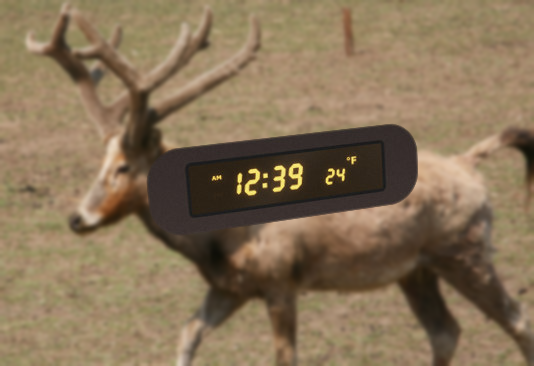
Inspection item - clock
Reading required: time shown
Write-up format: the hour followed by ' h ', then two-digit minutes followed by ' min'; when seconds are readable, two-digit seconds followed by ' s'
12 h 39 min
